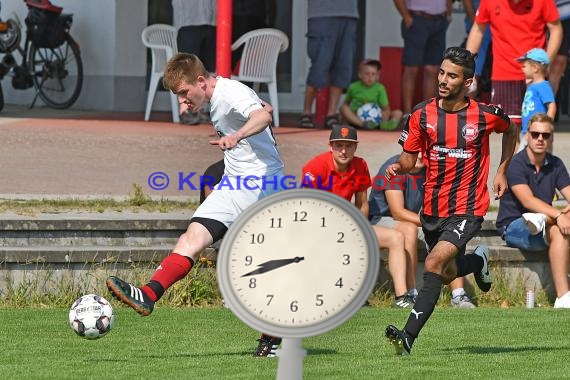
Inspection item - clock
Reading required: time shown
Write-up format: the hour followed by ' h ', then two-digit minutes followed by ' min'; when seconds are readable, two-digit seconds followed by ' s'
8 h 42 min
